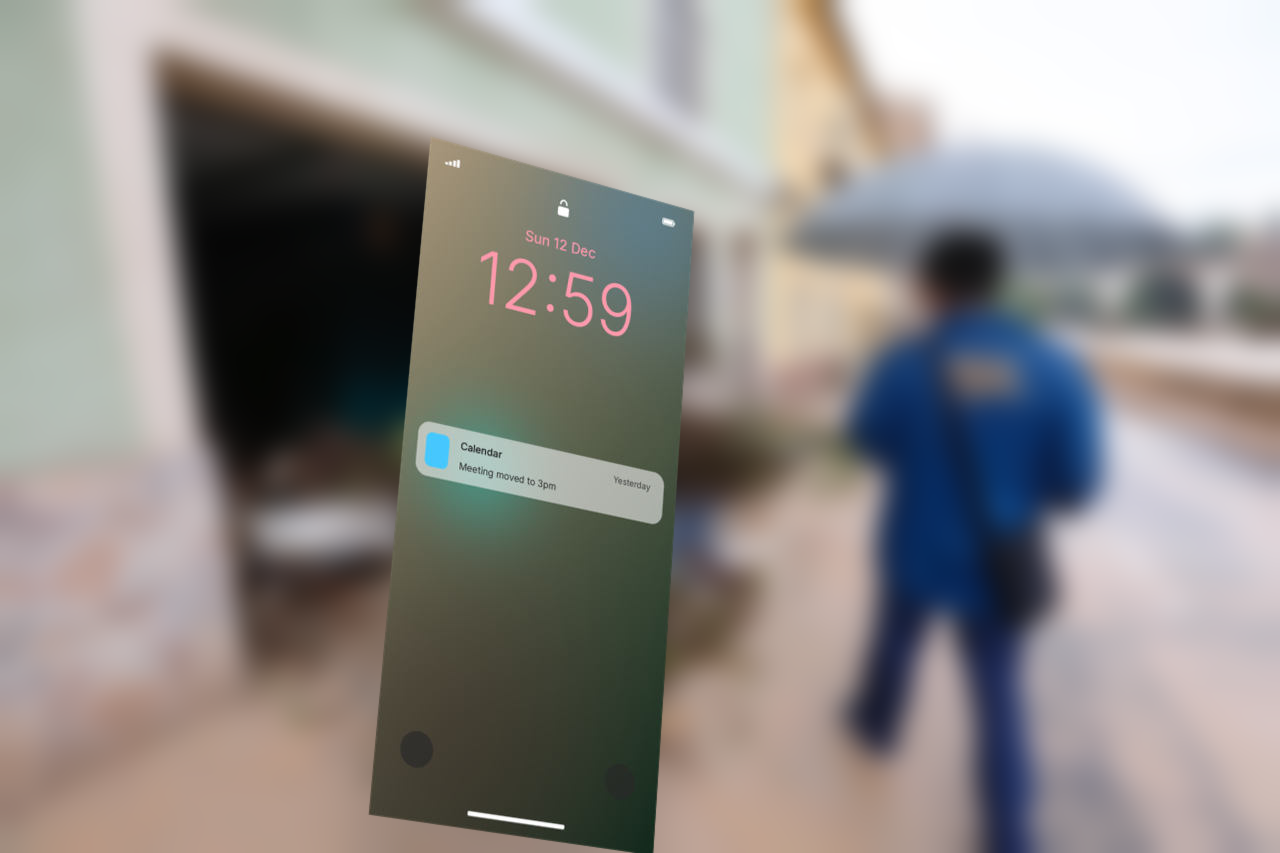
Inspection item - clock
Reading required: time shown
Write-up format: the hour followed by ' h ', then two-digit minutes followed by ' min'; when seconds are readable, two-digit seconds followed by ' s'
12 h 59 min
